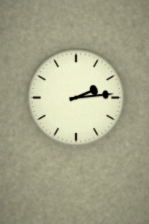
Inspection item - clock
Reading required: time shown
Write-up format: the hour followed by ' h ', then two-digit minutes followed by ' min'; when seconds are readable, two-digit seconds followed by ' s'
2 h 14 min
